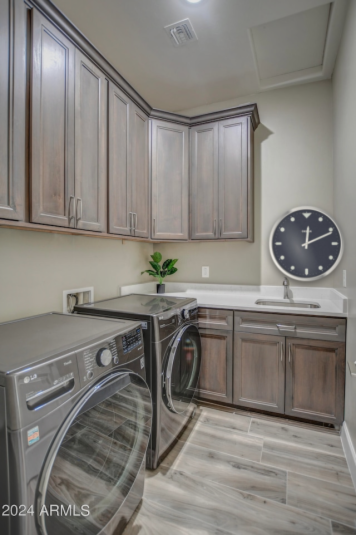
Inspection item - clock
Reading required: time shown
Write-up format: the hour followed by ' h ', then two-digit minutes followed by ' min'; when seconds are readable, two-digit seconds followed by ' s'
12 h 11 min
